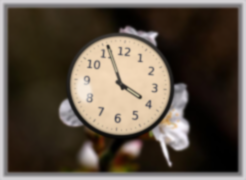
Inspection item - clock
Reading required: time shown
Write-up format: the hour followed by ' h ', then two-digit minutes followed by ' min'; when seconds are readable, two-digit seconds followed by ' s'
3 h 56 min
